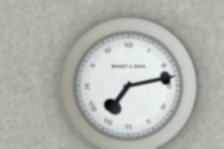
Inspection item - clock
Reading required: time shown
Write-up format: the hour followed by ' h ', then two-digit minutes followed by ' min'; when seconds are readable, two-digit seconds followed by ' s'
7 h 13 min
